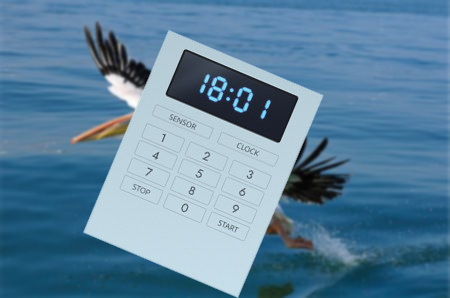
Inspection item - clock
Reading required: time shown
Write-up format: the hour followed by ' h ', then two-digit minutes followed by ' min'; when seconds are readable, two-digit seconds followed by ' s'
18 h 01 min
